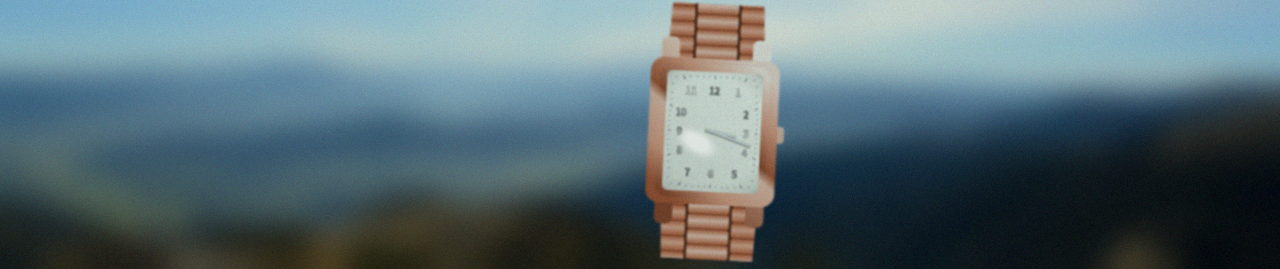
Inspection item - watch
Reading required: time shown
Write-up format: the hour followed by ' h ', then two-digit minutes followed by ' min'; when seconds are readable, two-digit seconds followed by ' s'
3 h 18 min
